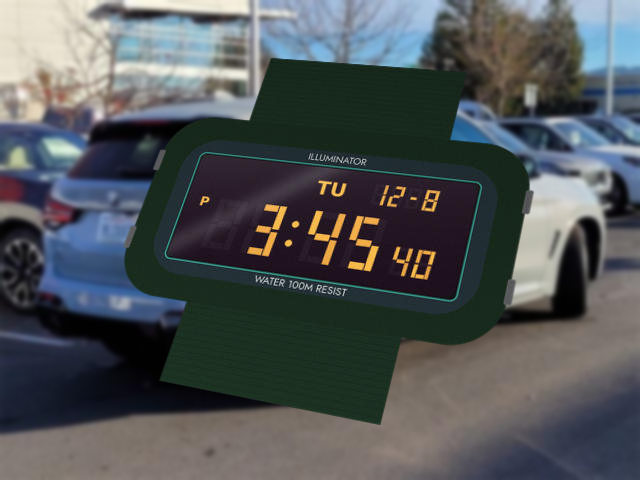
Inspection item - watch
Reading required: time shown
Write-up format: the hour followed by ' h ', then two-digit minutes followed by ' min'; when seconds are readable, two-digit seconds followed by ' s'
3 h 45 min 40 s
